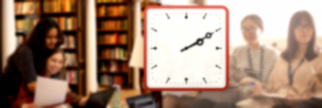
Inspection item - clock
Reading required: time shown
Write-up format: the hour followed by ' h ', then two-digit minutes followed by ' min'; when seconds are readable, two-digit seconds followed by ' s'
2 h 10 min
